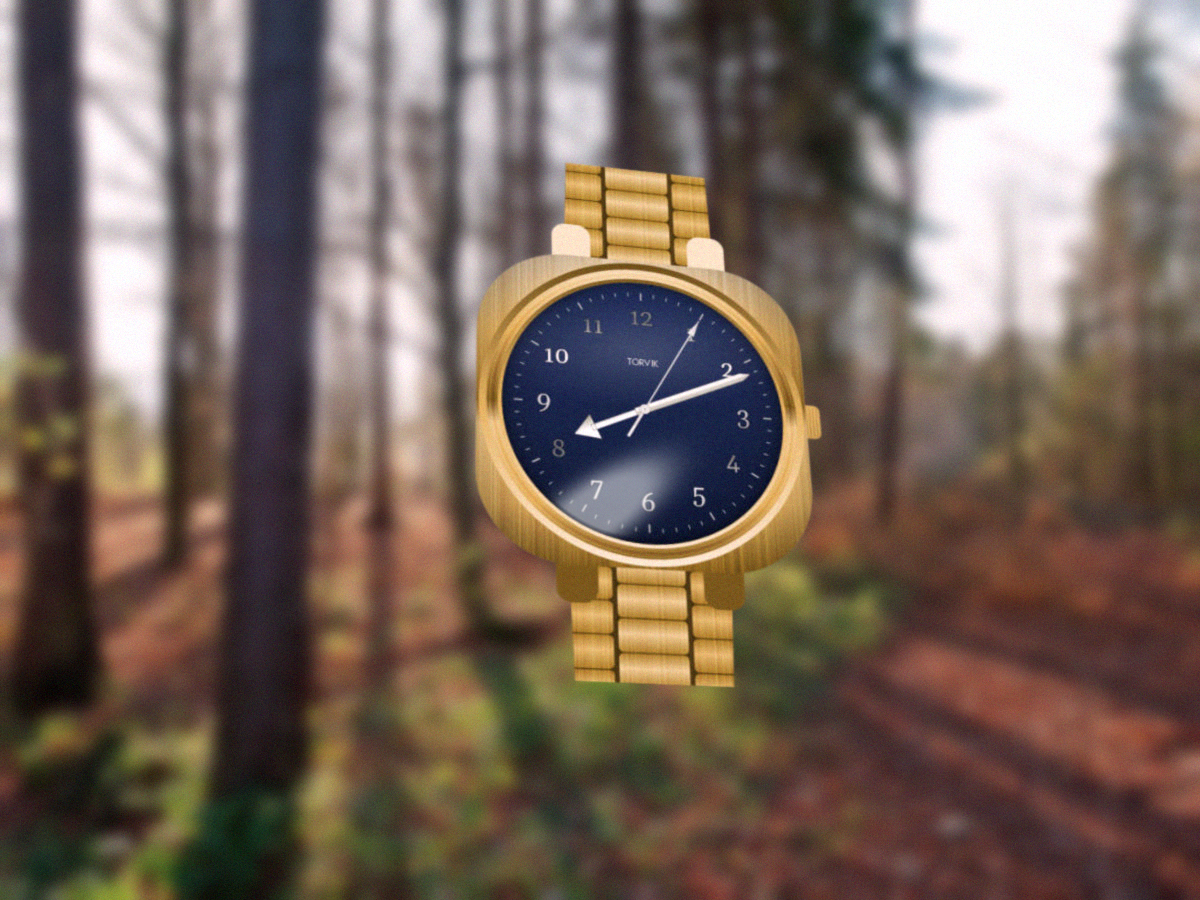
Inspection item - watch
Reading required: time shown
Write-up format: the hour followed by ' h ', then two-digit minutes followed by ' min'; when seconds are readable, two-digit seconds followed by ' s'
8 h 11 min 05 s
